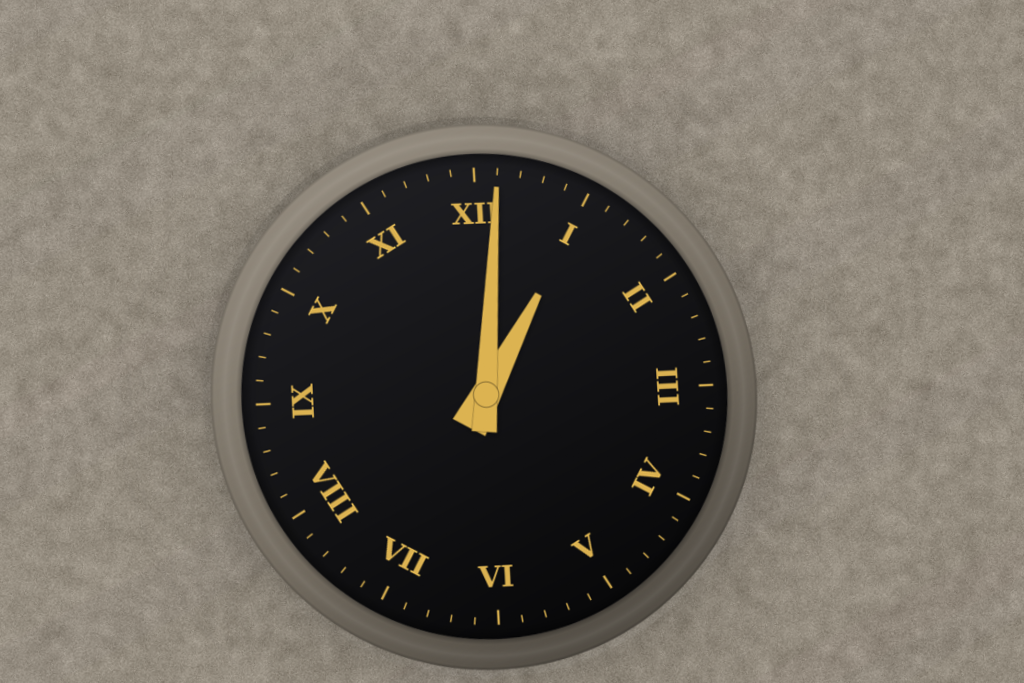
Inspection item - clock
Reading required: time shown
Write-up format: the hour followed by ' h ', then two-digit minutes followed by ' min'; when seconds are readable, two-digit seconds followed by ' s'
1 h 01 min
